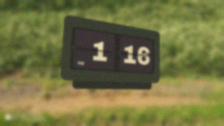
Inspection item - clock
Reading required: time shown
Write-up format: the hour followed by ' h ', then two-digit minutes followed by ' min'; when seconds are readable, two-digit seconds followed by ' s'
1 h 16 min
